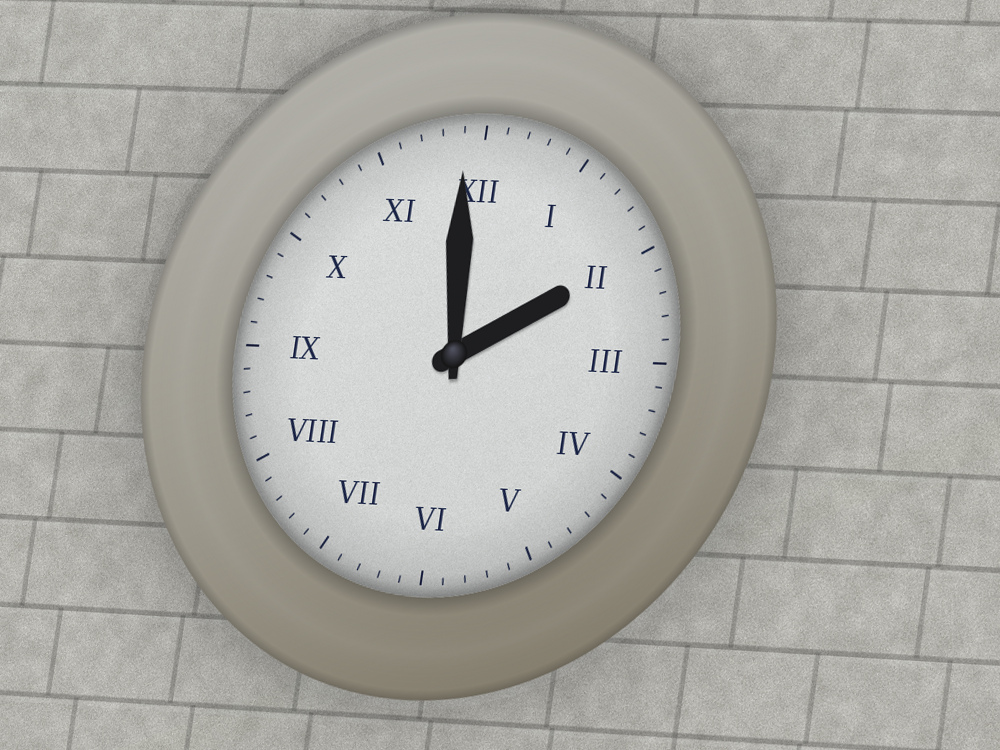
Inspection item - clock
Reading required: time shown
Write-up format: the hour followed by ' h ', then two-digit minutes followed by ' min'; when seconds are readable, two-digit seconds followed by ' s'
1 h 59 min
